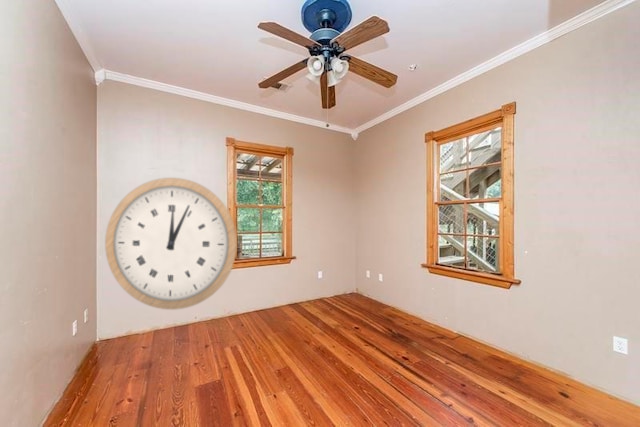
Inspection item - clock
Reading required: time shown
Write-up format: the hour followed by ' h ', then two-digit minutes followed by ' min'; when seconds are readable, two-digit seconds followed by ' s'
12 h 04 min
